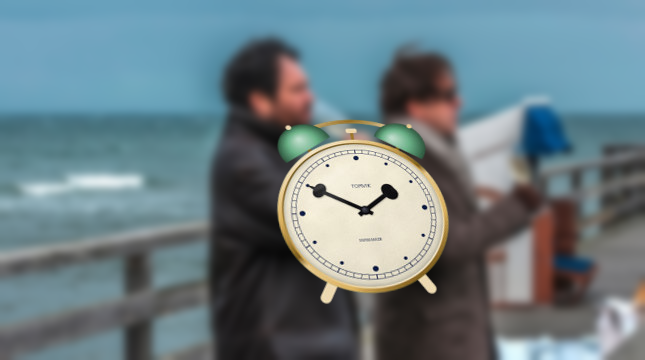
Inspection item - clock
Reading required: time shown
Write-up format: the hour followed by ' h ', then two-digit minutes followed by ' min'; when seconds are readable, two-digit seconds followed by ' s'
1 h 50 min
